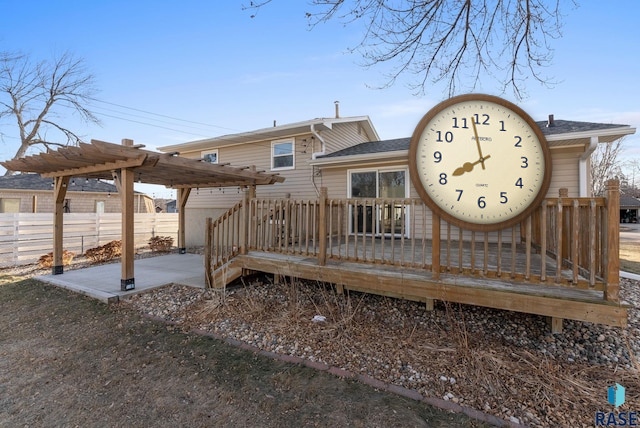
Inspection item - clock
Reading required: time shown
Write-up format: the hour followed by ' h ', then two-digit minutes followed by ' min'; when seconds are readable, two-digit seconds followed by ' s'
7 h 58 min
